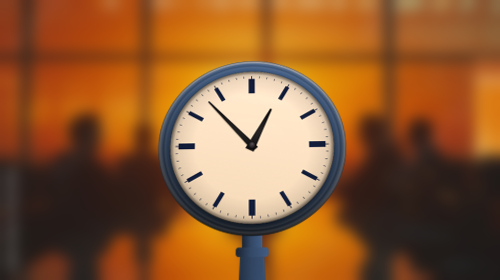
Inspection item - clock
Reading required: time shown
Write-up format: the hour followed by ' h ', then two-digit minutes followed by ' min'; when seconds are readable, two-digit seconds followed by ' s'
12 h 53 min
